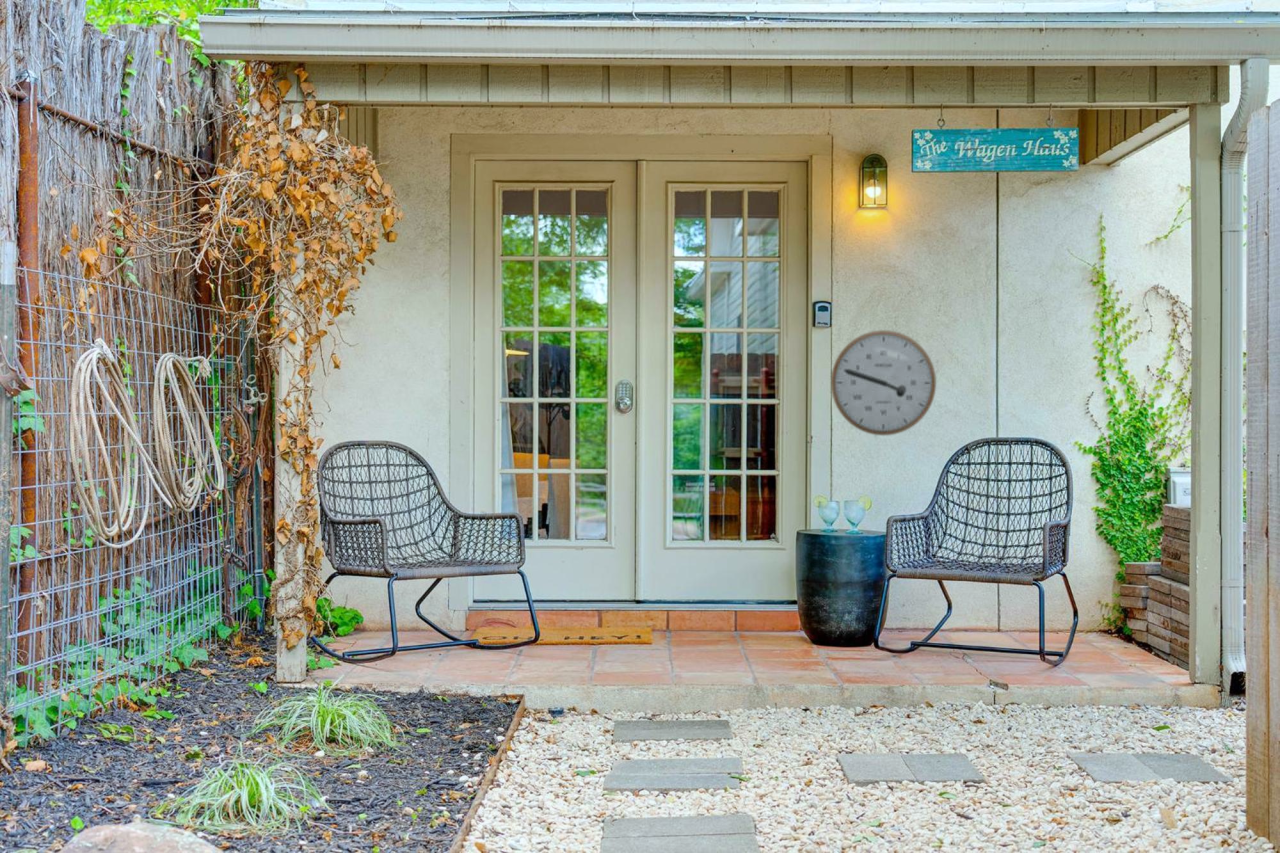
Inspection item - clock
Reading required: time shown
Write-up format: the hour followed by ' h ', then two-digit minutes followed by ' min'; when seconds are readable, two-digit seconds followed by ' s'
3 h 48 min
